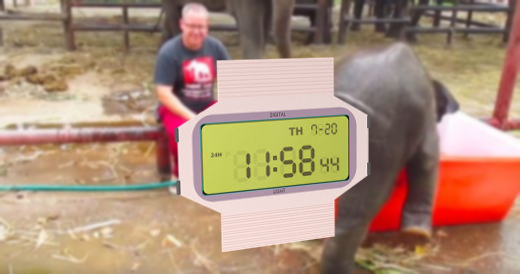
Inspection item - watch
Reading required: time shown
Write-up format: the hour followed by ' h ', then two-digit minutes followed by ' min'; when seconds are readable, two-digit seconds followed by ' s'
11 h 58 min 44 s
